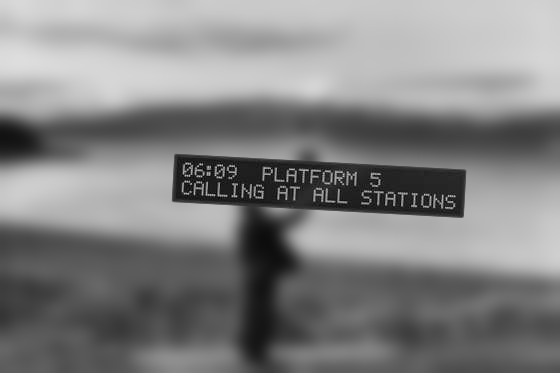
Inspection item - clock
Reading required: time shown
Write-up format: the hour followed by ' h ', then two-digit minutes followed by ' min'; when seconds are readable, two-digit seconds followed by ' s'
6 h 09 min
